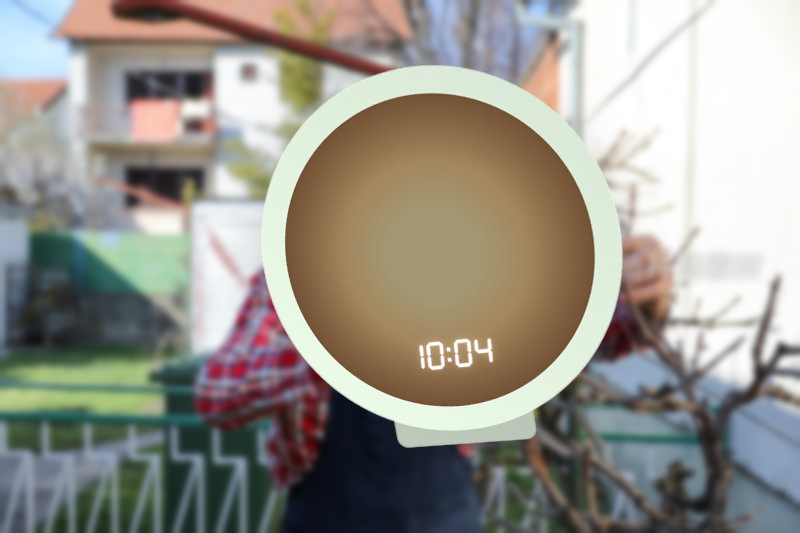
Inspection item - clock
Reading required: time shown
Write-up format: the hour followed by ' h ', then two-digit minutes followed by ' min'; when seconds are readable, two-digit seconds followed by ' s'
10 h 04 min
